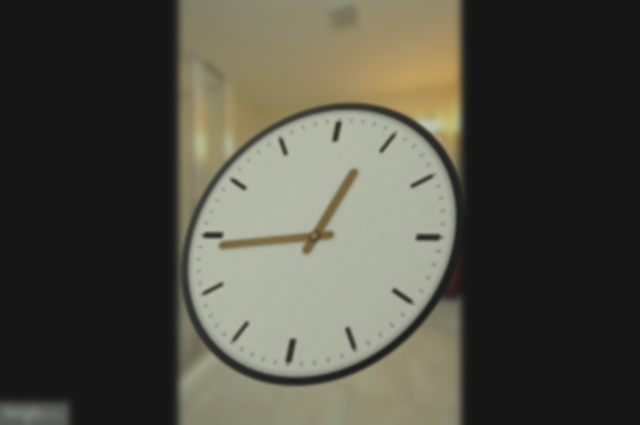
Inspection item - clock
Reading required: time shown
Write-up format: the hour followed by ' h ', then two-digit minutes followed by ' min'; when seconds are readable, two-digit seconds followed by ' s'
12 h 44 min
